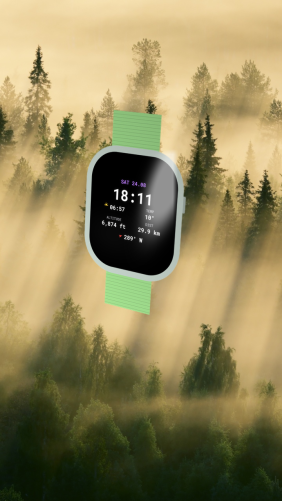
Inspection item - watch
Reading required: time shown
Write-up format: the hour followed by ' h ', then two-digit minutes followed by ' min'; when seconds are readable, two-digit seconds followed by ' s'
18 h 11 min
